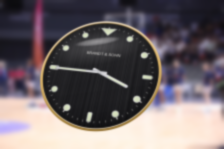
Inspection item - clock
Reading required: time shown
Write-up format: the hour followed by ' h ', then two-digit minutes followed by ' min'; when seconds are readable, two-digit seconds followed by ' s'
3 h 45 min
